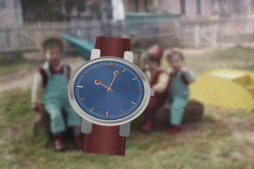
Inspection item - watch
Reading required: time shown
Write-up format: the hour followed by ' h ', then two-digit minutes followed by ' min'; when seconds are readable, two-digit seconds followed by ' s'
10 h 03 min
